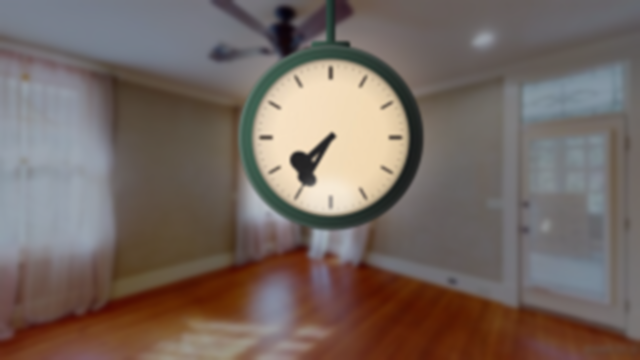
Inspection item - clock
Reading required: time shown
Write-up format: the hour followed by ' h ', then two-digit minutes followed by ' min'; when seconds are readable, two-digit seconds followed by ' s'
7 h 35 min
